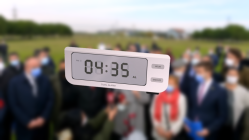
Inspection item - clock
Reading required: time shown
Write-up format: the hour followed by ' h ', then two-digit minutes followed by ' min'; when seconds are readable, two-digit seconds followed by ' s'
4 h 35 min
